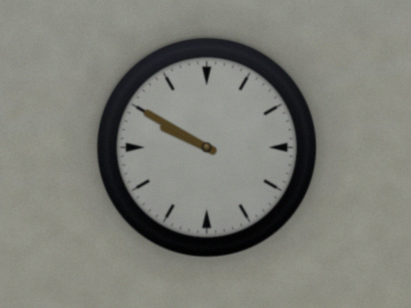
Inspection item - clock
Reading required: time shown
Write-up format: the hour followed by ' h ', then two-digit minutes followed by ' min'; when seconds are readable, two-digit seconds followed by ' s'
9 h 50 min
